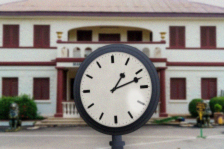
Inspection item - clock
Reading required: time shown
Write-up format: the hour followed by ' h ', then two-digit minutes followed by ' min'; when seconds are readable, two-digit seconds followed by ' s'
1 h 12 min
